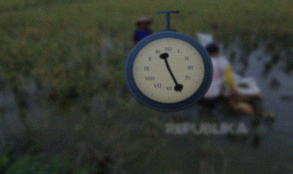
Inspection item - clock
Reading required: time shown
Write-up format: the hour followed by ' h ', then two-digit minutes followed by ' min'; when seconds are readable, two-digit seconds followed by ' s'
11 h 26 min
